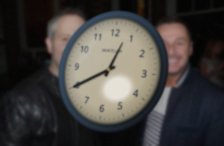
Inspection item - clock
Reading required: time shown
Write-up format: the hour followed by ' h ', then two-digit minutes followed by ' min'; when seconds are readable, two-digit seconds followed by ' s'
12 h 40 min
